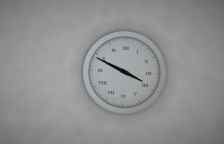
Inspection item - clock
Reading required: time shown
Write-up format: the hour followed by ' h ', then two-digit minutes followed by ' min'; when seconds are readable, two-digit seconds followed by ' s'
3 h 49 min
